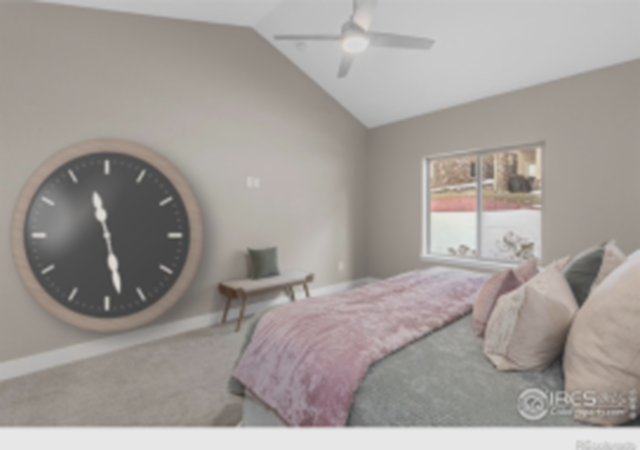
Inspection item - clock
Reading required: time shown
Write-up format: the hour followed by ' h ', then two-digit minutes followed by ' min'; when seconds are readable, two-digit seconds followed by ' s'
11 h 28 min
